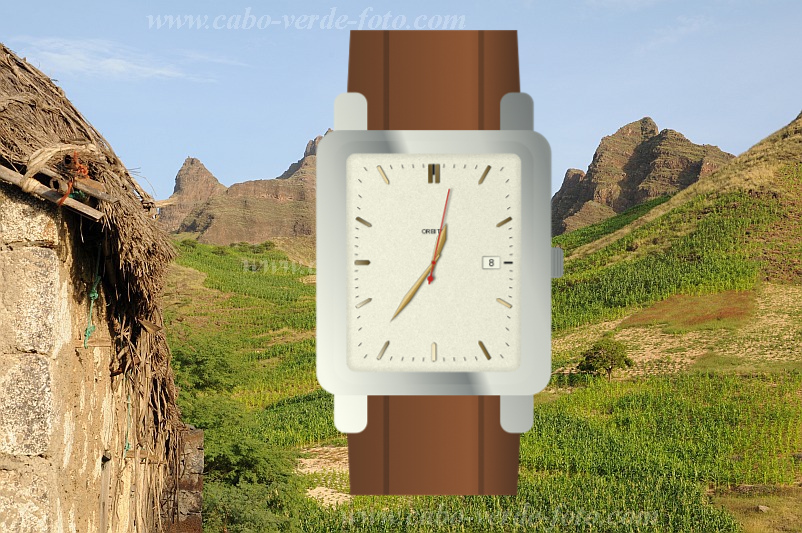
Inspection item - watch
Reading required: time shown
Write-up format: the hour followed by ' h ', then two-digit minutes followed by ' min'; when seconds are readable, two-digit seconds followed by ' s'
12 h 36 min 02 s
